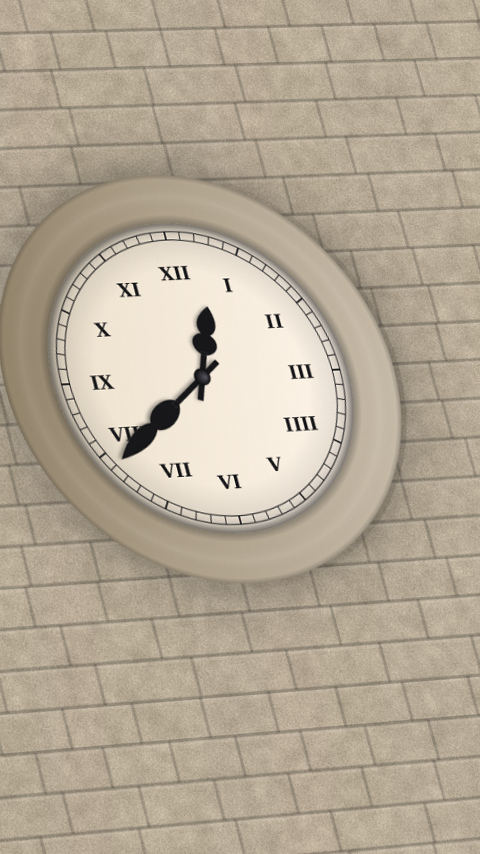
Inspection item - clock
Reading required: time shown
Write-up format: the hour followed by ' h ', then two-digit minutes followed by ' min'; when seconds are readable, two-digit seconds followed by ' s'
12 h 39 min
